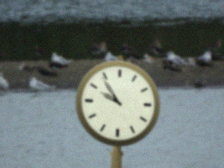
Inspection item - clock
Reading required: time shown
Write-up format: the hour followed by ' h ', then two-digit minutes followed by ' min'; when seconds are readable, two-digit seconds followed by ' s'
9 h 54 min
